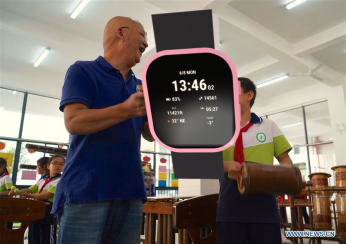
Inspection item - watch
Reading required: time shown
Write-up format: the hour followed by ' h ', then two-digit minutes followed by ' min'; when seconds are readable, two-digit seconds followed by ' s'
13 h 46 min
